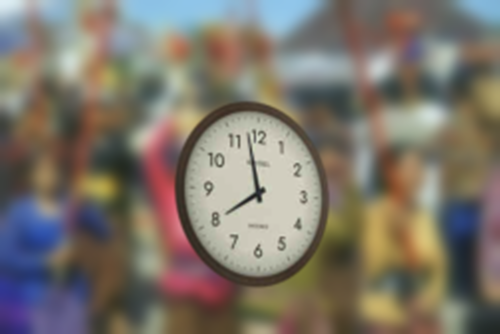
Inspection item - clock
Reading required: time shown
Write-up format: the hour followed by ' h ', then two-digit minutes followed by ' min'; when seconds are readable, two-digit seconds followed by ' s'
7 h 58 min
